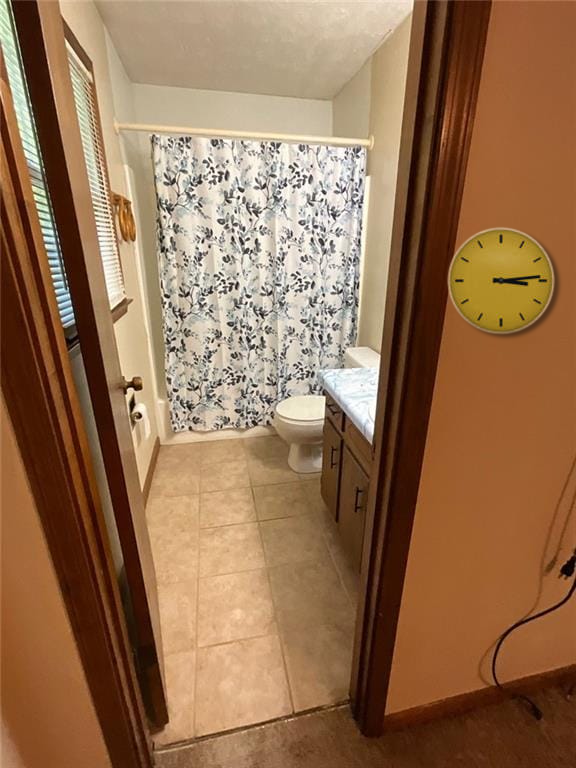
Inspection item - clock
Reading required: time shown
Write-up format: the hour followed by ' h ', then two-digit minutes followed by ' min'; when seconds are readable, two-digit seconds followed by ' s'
3 h 14 min
